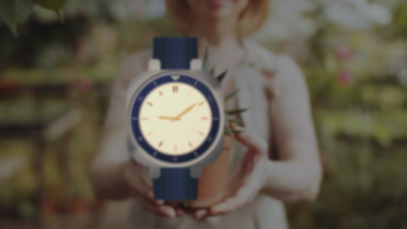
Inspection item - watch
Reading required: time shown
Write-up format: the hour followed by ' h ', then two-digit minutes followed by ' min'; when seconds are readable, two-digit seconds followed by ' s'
9 h 09 min
